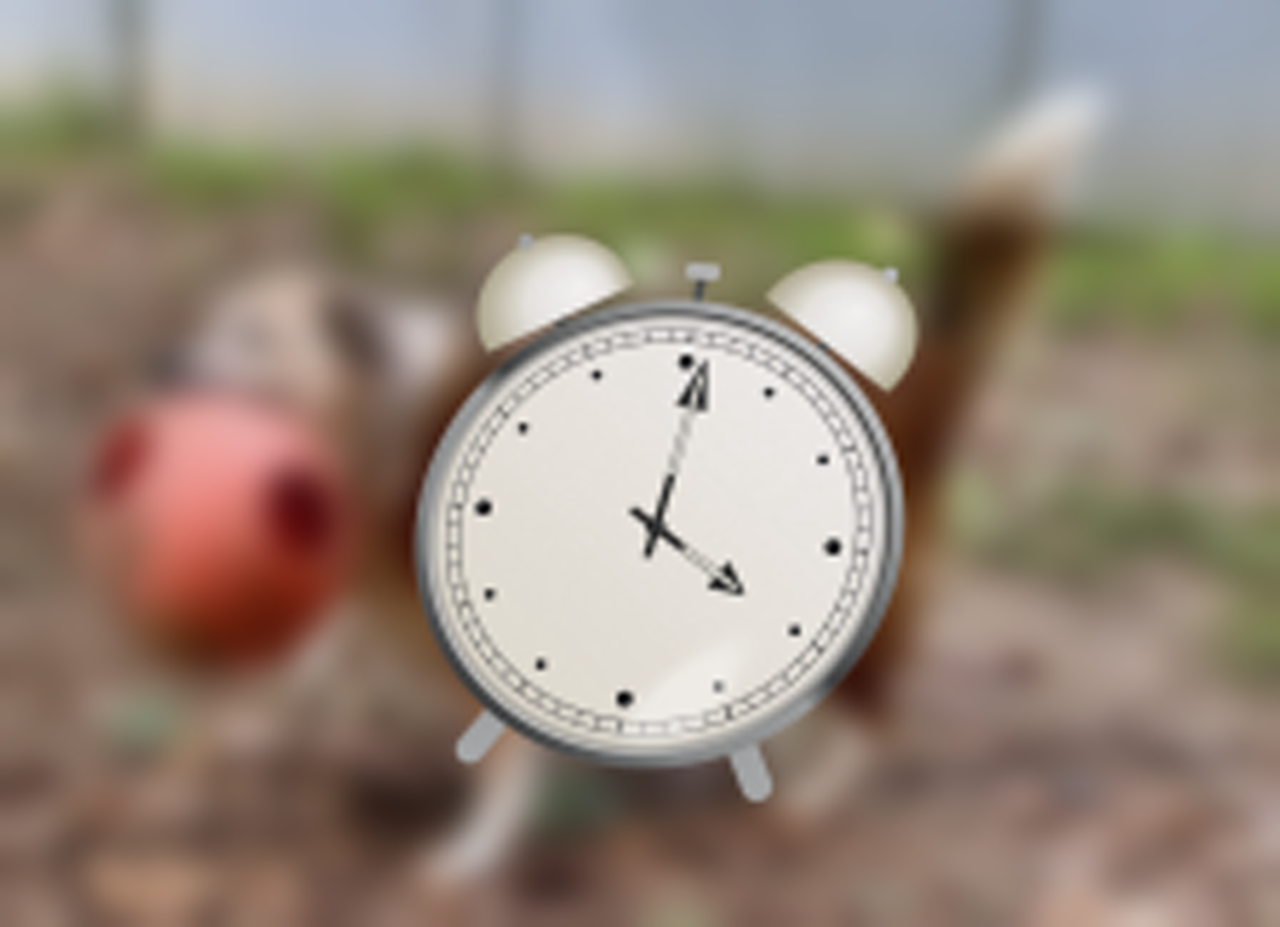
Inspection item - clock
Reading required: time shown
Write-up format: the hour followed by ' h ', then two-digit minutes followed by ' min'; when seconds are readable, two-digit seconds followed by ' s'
4 h 01 min
